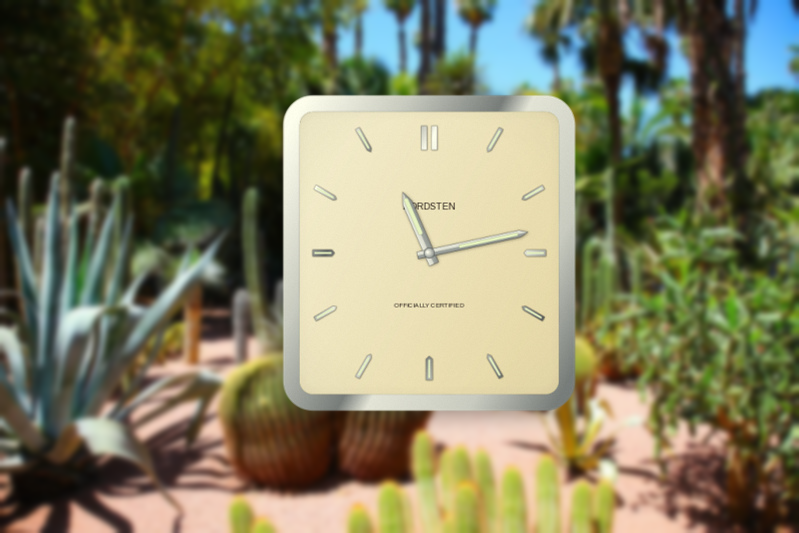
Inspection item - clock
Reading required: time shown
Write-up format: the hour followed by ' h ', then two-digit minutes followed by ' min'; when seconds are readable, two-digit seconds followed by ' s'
11 h 13 min
